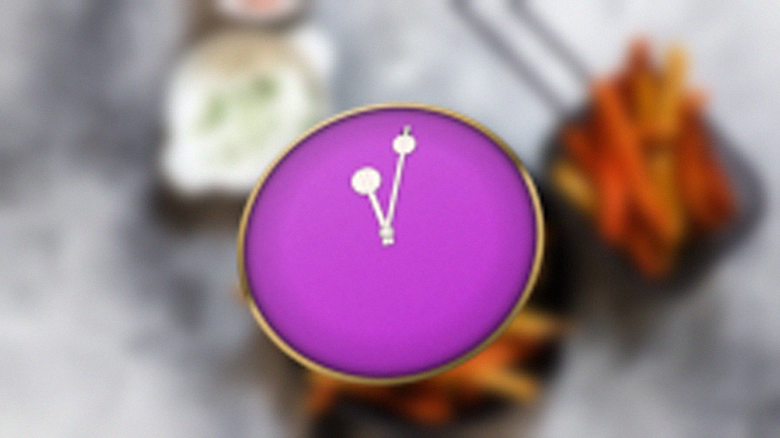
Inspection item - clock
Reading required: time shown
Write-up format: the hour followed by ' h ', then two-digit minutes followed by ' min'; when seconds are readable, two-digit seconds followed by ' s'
11 h 00 min
